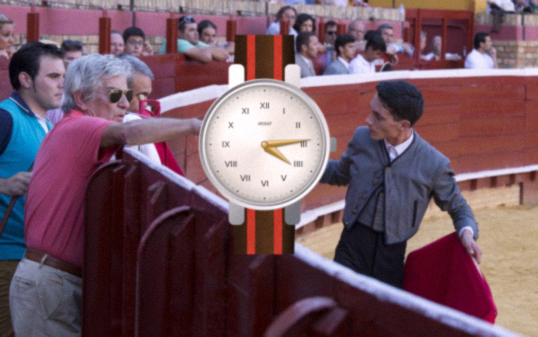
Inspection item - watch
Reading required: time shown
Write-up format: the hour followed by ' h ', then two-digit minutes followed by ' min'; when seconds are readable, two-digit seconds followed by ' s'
4 h 14 min
